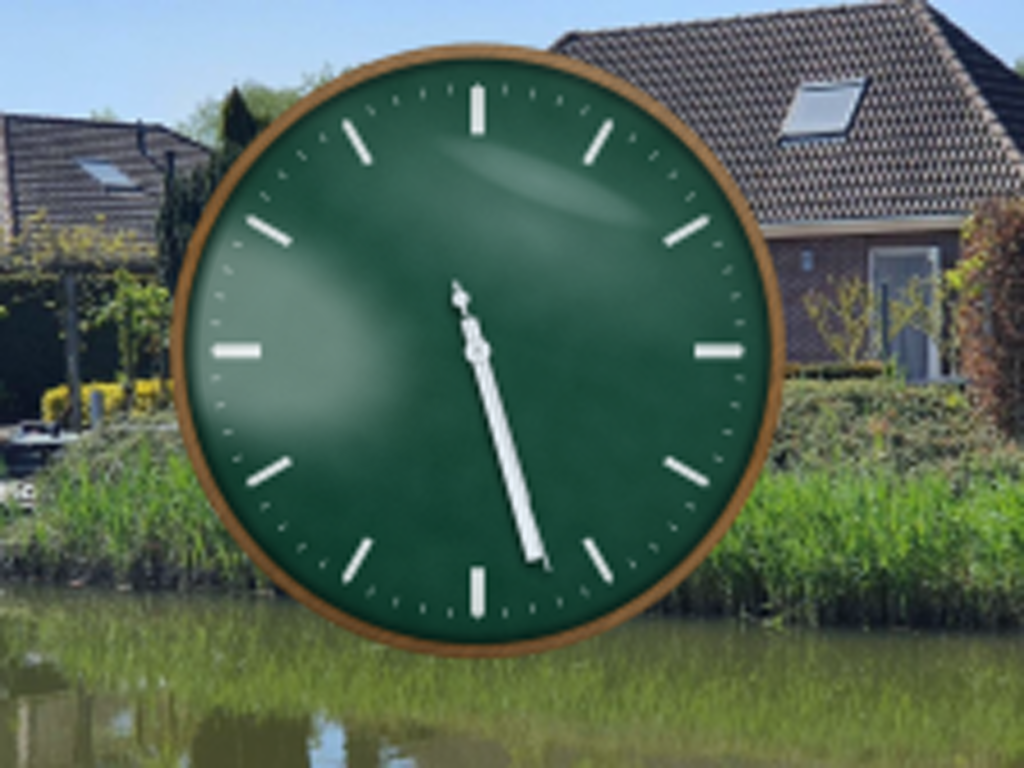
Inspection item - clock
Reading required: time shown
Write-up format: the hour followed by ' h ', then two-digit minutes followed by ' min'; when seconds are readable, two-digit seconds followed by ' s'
5 h 27 min 27 s
